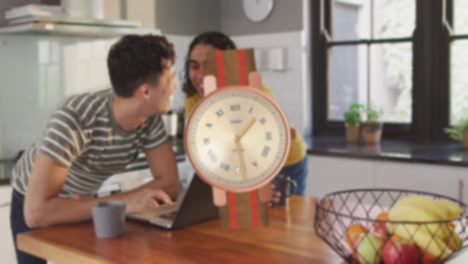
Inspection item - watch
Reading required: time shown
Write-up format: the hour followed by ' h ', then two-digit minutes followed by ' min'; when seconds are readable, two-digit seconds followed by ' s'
1 h 29 min
